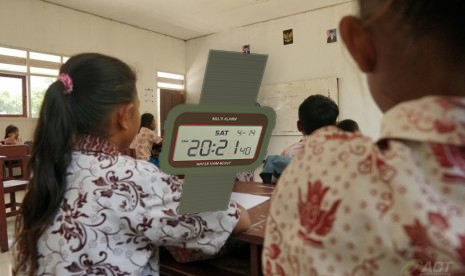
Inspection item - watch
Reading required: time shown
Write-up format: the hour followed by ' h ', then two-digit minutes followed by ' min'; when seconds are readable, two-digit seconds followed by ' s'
20 h 21 min 40 s
